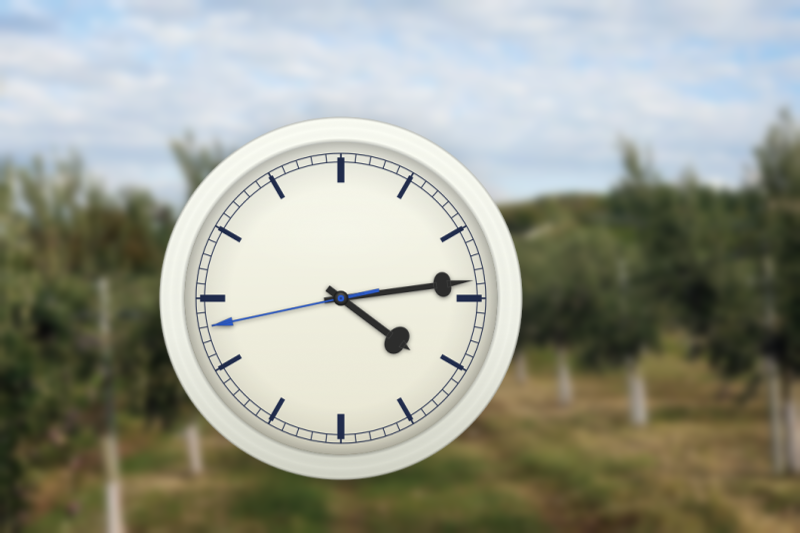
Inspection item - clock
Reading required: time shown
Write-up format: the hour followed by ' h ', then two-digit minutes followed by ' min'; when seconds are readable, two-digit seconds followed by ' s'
4 h 13 min 43 s
